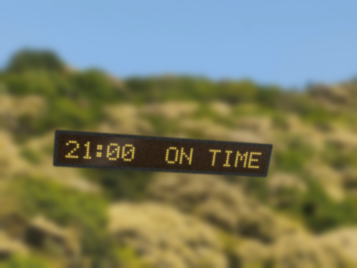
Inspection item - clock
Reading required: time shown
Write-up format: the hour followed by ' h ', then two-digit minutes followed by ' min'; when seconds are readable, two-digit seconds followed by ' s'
21 h 00 min
